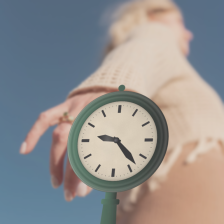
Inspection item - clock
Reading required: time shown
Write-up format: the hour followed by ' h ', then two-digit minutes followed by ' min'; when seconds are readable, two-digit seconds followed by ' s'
9 h 23 min
